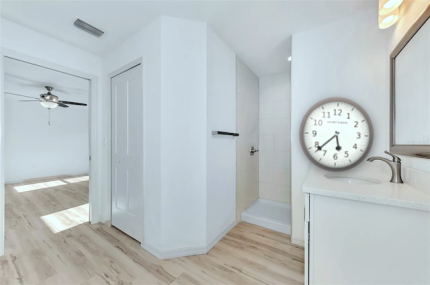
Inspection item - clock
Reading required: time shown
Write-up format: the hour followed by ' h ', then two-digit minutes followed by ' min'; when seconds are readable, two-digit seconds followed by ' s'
5 h 38 min
